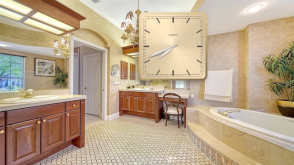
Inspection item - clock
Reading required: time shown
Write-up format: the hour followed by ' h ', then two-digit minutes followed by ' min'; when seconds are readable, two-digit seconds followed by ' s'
7 h 41 min
